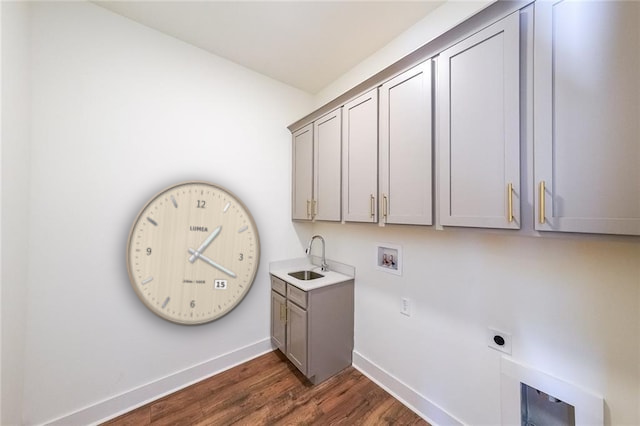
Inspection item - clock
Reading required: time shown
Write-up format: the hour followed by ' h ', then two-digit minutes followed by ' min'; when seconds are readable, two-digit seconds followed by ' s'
1 h 19 min
